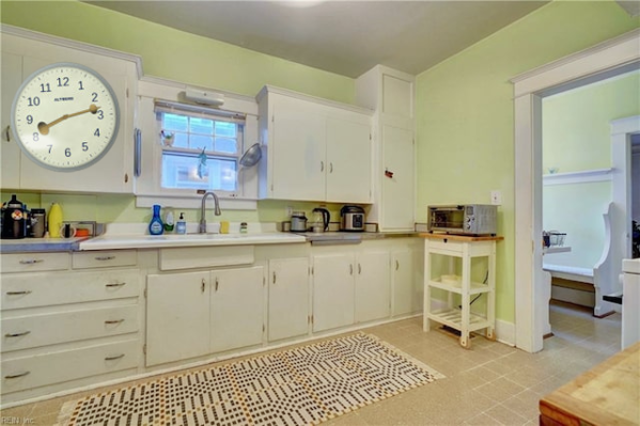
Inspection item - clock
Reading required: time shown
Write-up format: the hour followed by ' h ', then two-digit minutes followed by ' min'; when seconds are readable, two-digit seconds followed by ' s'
8 h 13 min
